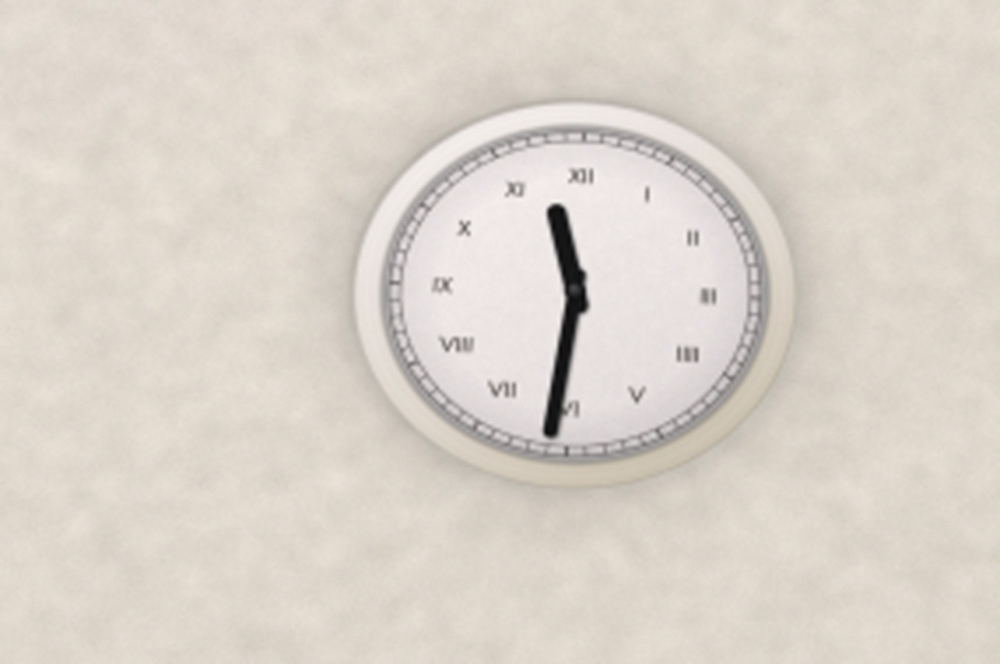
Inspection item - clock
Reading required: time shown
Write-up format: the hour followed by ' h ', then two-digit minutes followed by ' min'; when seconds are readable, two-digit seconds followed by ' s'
11 h 31 min
